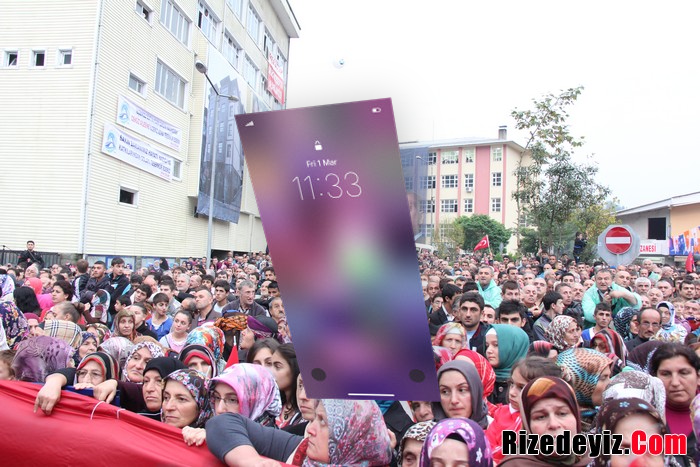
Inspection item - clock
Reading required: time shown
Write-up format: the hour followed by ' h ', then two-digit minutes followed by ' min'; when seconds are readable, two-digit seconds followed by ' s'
11 h 33 min
